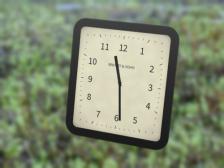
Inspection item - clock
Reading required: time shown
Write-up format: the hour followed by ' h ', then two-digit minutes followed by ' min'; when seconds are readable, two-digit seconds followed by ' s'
11 h 29 min
